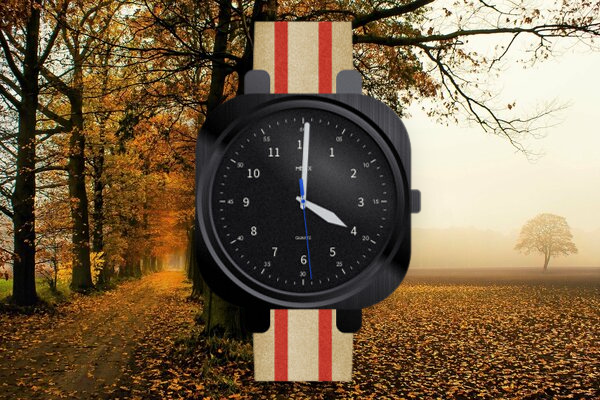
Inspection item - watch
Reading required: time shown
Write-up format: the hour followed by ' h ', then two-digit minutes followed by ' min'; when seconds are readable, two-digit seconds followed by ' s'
4 h 00 min 29 s
